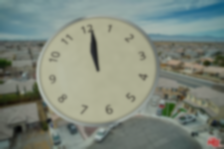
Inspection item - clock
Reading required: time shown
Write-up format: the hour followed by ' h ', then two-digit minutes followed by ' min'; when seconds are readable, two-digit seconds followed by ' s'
12 h 01 min
